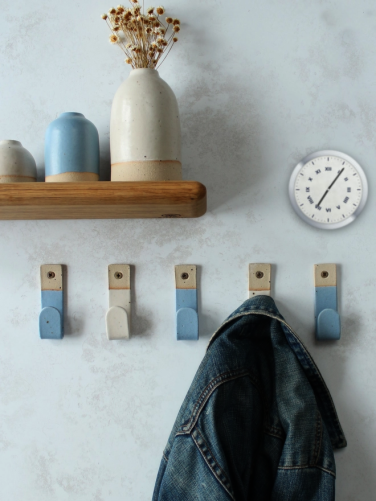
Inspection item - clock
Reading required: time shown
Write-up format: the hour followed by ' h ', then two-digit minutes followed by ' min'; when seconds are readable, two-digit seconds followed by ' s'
7 h 06 min
